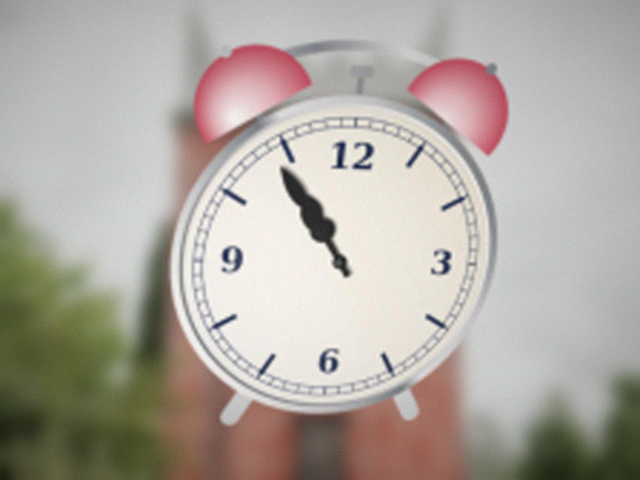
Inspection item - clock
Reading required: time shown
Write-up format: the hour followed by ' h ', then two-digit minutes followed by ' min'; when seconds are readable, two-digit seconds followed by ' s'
10 h 54 min
